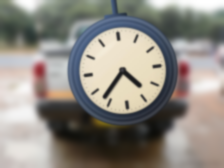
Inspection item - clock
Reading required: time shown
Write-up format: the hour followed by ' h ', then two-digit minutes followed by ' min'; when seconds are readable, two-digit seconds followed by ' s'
4 h 37 min
